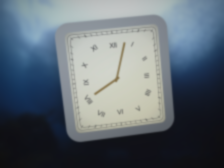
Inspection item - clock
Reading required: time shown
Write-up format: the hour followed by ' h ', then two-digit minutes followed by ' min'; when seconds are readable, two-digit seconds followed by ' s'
8 h 03 min
